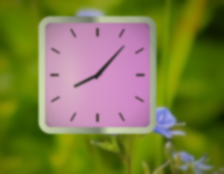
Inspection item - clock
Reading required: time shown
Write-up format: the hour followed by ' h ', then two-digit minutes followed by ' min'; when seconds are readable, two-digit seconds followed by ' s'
8 h 07 min
